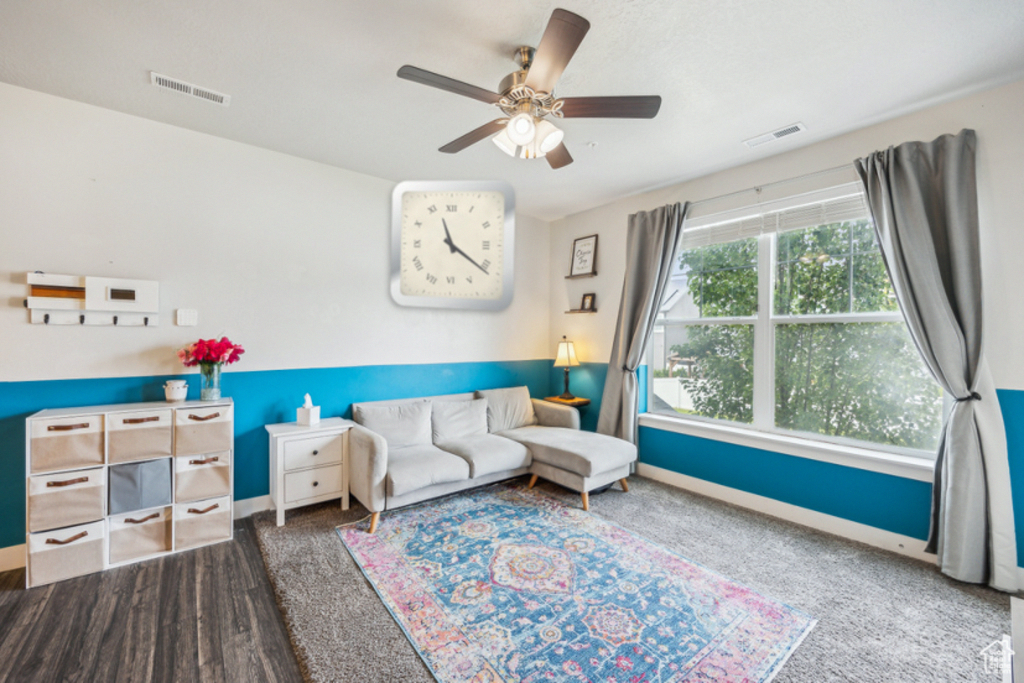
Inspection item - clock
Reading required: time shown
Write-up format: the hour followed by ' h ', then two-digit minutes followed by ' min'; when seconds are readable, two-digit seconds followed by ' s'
11 h 21 min
